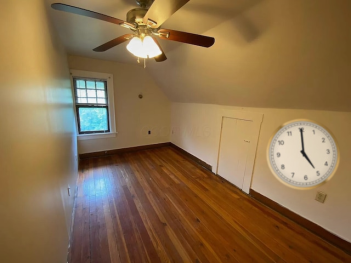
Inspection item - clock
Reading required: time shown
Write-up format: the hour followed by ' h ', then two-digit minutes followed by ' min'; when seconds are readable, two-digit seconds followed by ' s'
5 h 00 min
